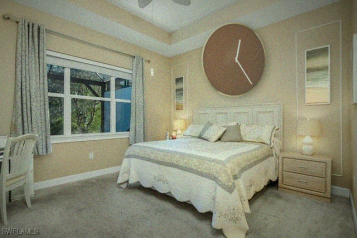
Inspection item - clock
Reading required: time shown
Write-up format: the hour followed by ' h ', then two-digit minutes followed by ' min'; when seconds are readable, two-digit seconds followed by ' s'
12 h 24 min
